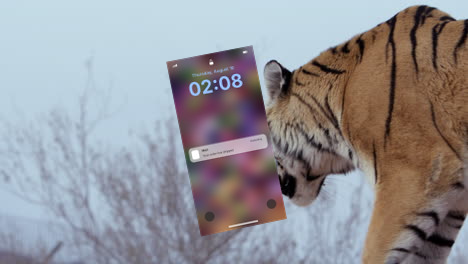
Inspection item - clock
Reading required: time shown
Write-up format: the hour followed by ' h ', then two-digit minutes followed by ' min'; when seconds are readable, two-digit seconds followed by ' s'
2 h 08 min
